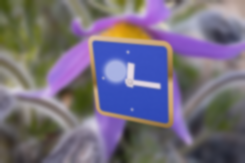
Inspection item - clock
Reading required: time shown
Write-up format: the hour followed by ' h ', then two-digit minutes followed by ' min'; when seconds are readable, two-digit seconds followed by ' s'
12 h 15 min
